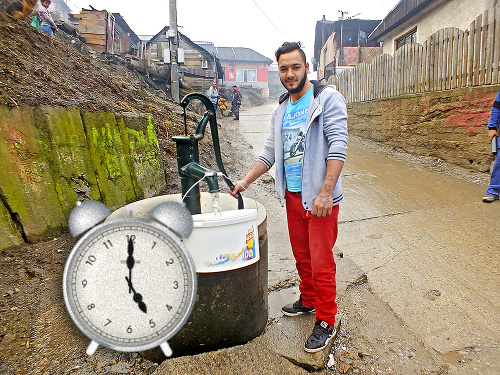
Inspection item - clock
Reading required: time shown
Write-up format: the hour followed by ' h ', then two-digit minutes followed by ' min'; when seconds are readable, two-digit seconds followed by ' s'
5 h 00 min
